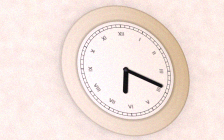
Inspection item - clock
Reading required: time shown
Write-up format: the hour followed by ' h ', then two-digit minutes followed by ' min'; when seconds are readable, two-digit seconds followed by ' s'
6 h 19 min
